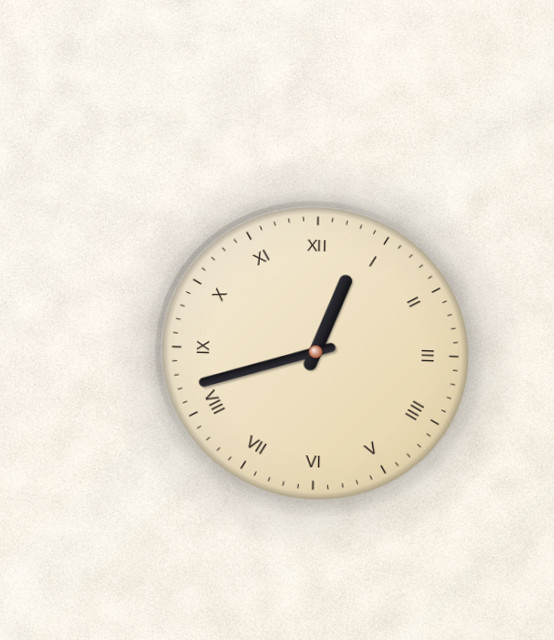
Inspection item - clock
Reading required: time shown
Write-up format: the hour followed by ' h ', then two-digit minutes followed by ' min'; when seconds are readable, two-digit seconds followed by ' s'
12 h 42 min
